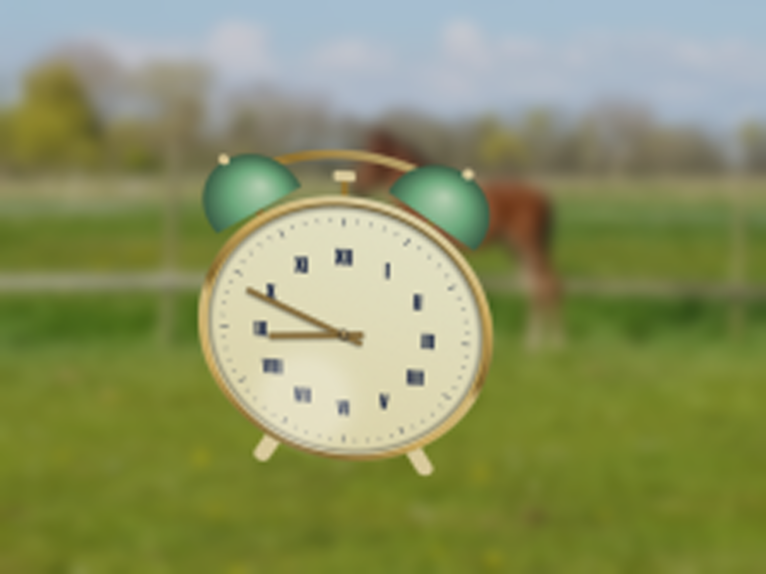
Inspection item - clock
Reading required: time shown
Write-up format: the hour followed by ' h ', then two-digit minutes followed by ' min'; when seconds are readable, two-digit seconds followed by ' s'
8 h 49 min
